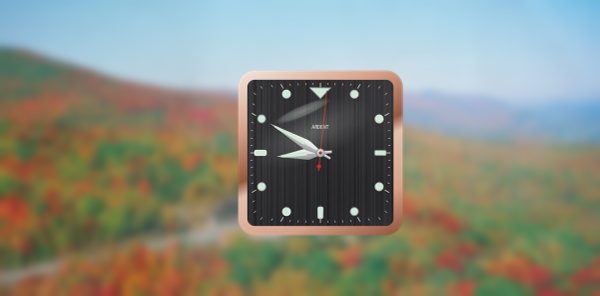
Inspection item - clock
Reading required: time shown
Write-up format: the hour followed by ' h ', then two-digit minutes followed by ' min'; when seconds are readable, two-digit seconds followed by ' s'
8 h 50 min 01 s
